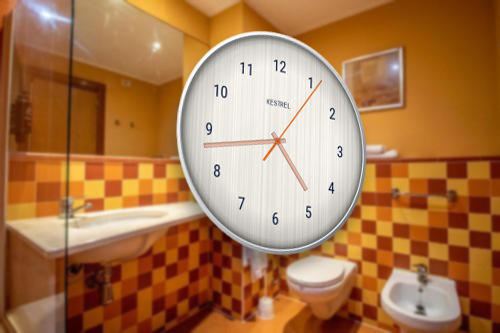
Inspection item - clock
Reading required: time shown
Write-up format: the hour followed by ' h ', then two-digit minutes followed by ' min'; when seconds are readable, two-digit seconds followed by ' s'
4 h 43 min 06 s
